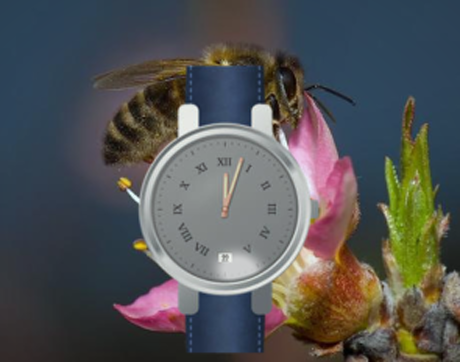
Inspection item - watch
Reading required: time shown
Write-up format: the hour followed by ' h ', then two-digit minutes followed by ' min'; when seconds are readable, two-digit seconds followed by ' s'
12 h 03 min
